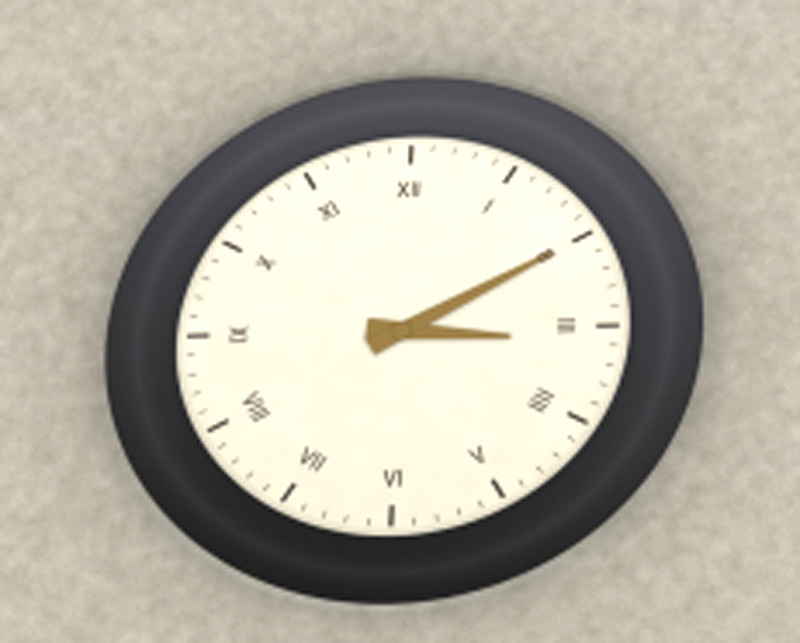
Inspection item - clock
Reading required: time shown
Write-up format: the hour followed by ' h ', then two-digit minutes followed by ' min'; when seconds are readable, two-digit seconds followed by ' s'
3 h 10 min
